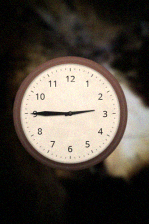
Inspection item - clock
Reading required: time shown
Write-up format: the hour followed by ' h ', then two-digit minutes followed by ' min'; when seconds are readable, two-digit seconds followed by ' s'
2 h 45 min
